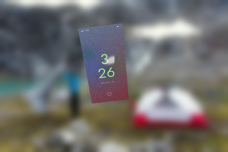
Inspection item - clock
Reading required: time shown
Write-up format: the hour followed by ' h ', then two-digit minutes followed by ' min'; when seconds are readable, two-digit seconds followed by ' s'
3 h 26 min
